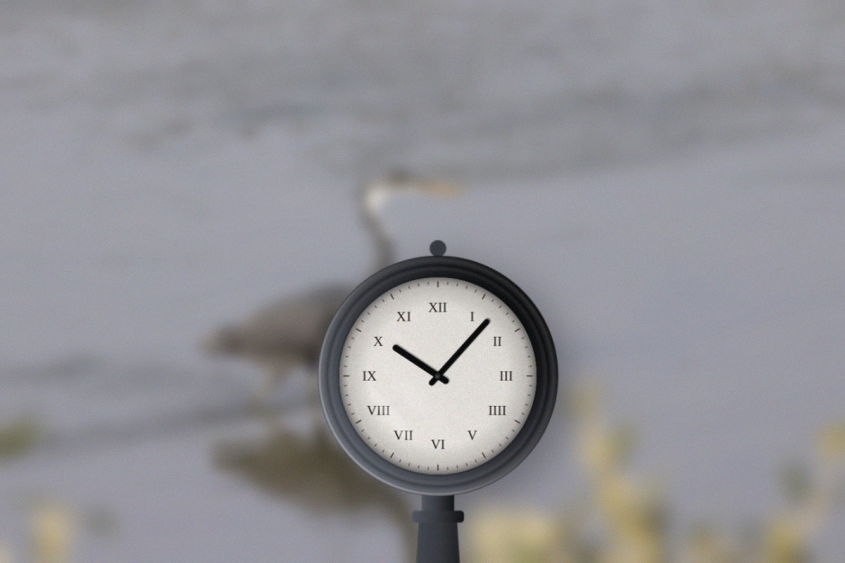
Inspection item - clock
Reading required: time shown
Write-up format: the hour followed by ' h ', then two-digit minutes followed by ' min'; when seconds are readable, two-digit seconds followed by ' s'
10 h 07 min
